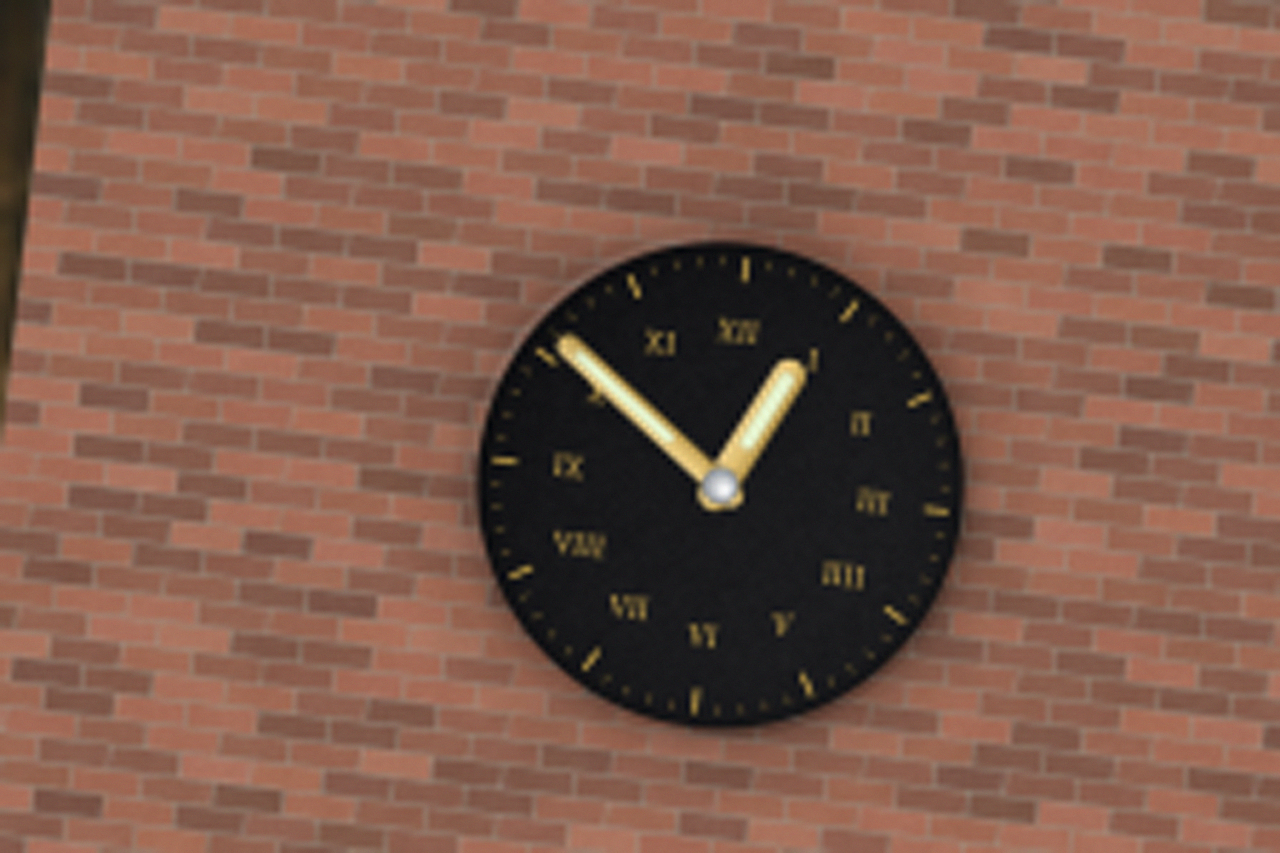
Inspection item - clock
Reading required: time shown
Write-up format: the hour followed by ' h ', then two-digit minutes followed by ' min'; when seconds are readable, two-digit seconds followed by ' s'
12 h 51 min
